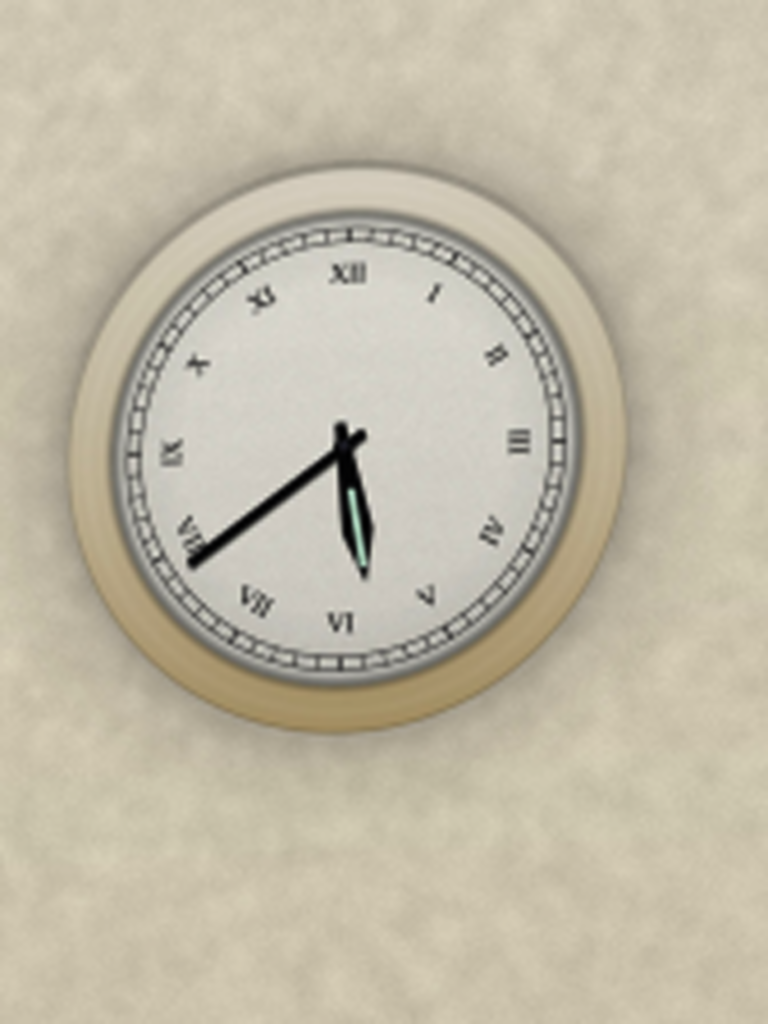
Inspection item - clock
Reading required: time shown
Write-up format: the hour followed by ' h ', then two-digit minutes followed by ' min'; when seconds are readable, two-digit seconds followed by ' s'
5 h 39 min
